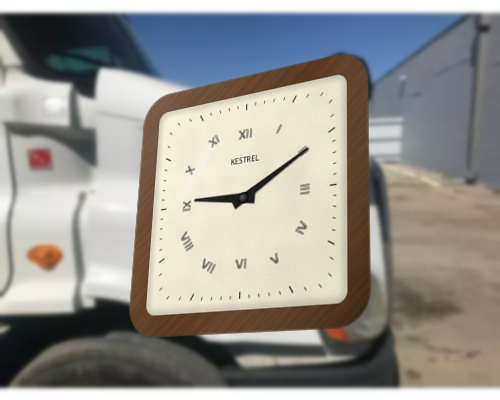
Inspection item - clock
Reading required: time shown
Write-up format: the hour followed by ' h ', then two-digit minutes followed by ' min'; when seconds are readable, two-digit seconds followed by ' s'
9 h 10 min
